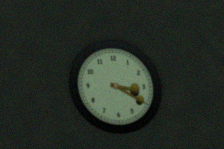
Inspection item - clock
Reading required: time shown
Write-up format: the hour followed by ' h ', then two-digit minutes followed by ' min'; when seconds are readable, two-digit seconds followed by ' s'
3 h 20 min
